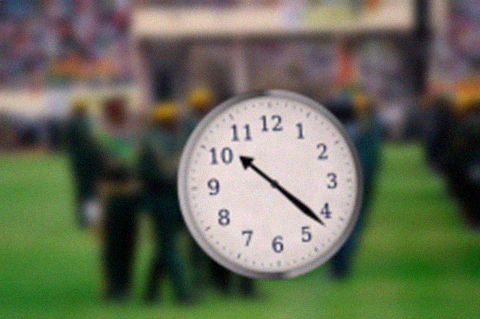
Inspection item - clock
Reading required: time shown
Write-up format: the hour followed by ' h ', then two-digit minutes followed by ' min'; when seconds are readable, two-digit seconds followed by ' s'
10 h 22 min
